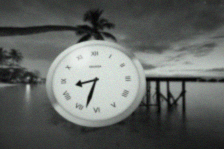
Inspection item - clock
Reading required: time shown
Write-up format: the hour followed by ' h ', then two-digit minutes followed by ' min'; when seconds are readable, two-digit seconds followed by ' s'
8 h 33 min
